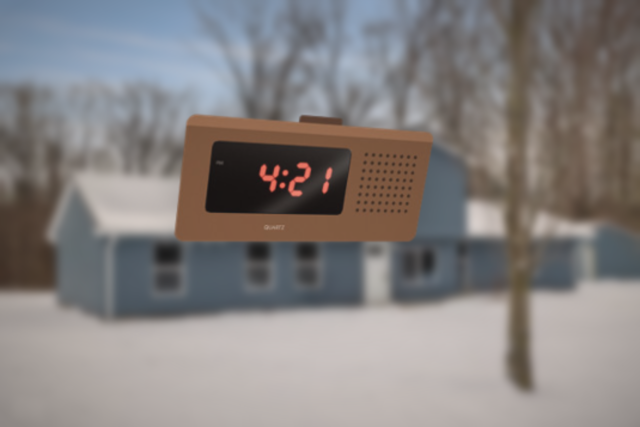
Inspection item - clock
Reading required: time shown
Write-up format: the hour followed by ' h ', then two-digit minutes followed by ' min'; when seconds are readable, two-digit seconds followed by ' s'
4 h 21 min
